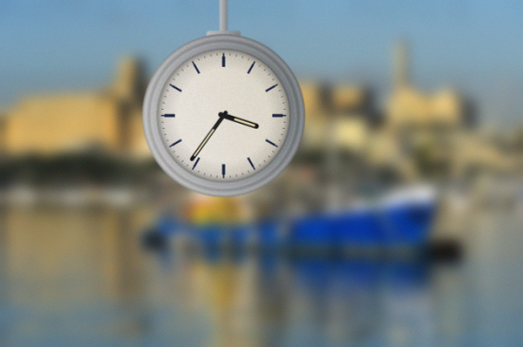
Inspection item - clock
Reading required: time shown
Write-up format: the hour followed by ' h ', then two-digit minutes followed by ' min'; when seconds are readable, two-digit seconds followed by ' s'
3 h 36 min
